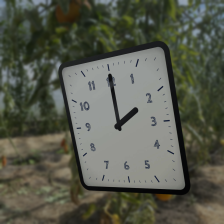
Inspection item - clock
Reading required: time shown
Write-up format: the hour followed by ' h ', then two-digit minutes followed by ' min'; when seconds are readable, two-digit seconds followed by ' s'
2 h 00 min
